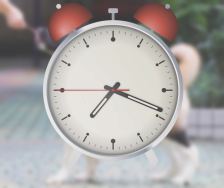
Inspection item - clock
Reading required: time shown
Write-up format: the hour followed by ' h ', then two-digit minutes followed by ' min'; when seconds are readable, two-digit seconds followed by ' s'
7 h 18 min 45 s
